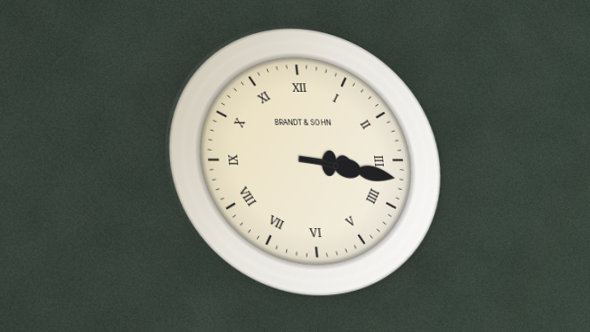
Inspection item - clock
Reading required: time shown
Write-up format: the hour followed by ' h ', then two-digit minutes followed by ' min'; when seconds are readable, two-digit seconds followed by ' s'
3 h 17 min
